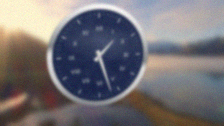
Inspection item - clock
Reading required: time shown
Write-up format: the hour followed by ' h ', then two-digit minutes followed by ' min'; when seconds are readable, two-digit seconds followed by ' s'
1 h 27 min
